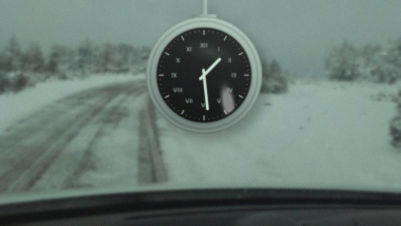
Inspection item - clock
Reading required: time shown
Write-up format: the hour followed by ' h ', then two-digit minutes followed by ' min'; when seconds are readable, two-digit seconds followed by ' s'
1 h 29 min
